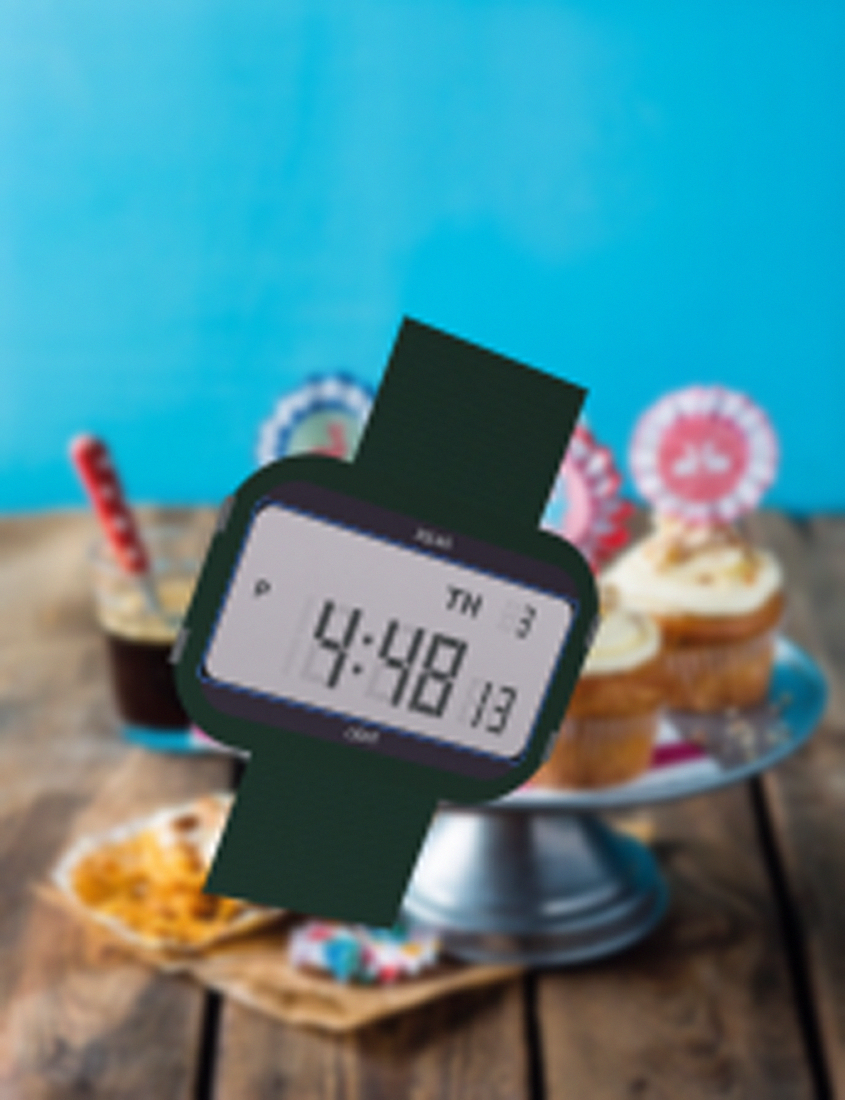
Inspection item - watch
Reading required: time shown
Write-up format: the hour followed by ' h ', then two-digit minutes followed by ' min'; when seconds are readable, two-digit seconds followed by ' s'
4 h 48 min 13 s
